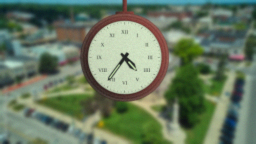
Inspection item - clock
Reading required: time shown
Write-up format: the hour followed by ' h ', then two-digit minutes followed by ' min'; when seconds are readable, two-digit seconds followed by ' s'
4 h 36 min
